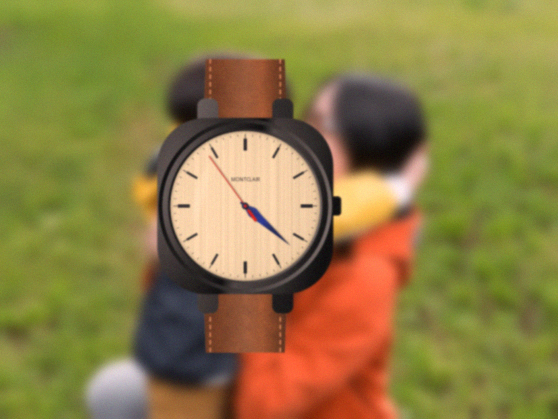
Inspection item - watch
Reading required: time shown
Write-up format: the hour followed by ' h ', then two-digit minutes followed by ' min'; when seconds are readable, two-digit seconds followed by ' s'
4 h 21 min 54 s
